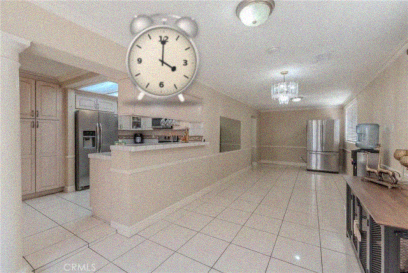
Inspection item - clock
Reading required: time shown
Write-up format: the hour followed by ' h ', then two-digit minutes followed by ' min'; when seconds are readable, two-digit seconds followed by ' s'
4 h 00 min
